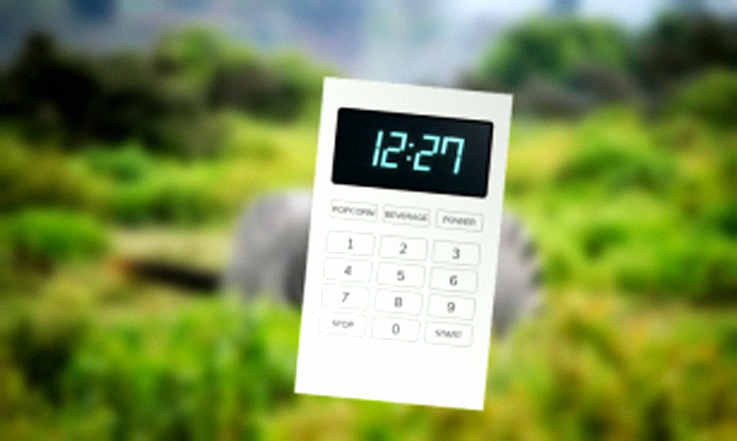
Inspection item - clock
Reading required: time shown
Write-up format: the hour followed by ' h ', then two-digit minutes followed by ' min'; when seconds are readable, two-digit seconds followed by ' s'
12 h 27 min
